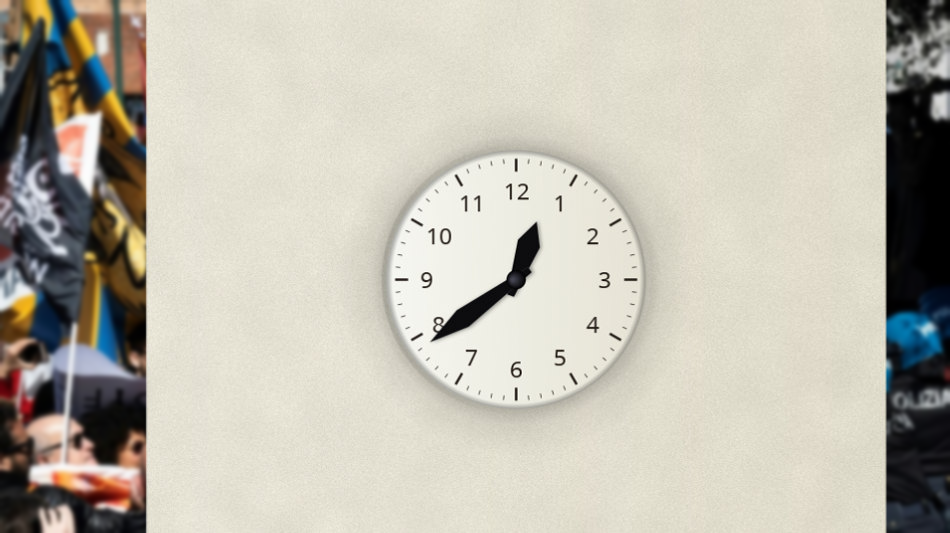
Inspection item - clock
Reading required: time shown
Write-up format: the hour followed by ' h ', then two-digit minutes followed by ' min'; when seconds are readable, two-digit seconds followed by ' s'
12 h 39 min
